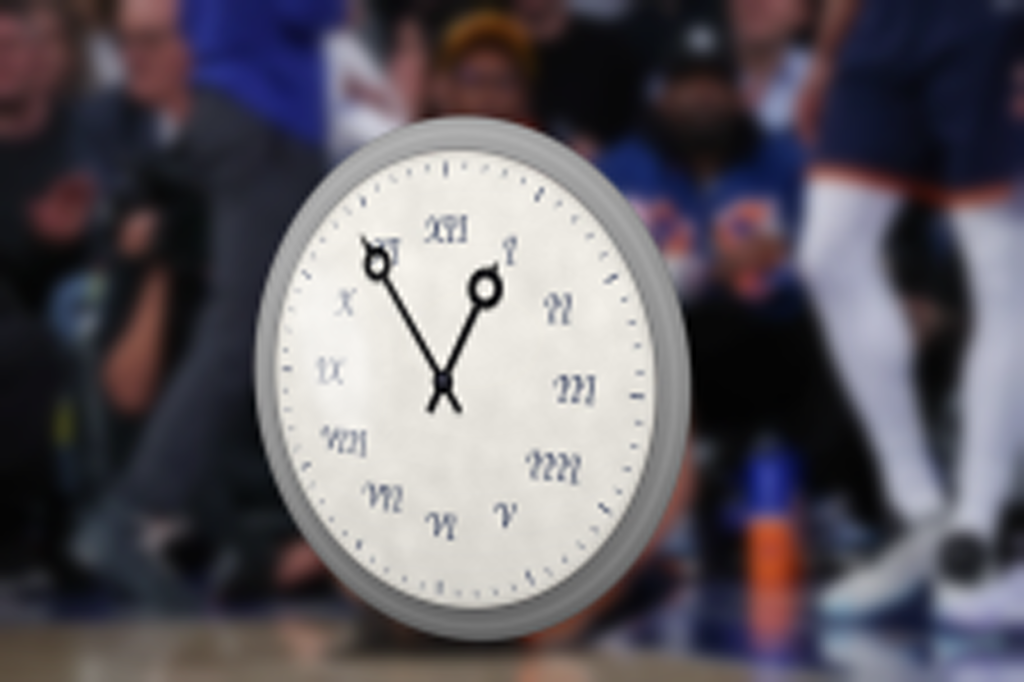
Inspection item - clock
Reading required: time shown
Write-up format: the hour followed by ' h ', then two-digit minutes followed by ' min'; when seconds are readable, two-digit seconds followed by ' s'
12 h 54 min
